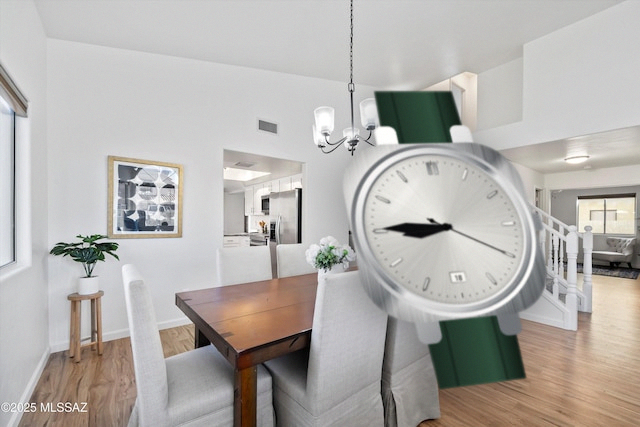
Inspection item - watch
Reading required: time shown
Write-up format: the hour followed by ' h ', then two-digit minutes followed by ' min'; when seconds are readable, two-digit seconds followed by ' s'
8 h 45 min 20 s
